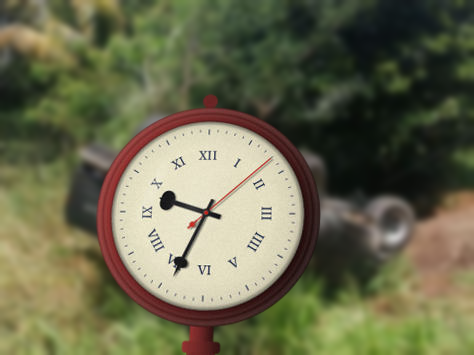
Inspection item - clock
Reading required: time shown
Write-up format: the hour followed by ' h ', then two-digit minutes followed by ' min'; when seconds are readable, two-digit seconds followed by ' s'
9 h 34 min 08 s
